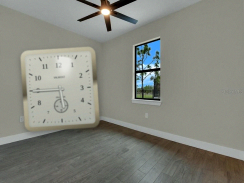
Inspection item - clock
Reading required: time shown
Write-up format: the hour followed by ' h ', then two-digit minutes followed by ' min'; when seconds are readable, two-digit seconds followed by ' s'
5 h 45 min
